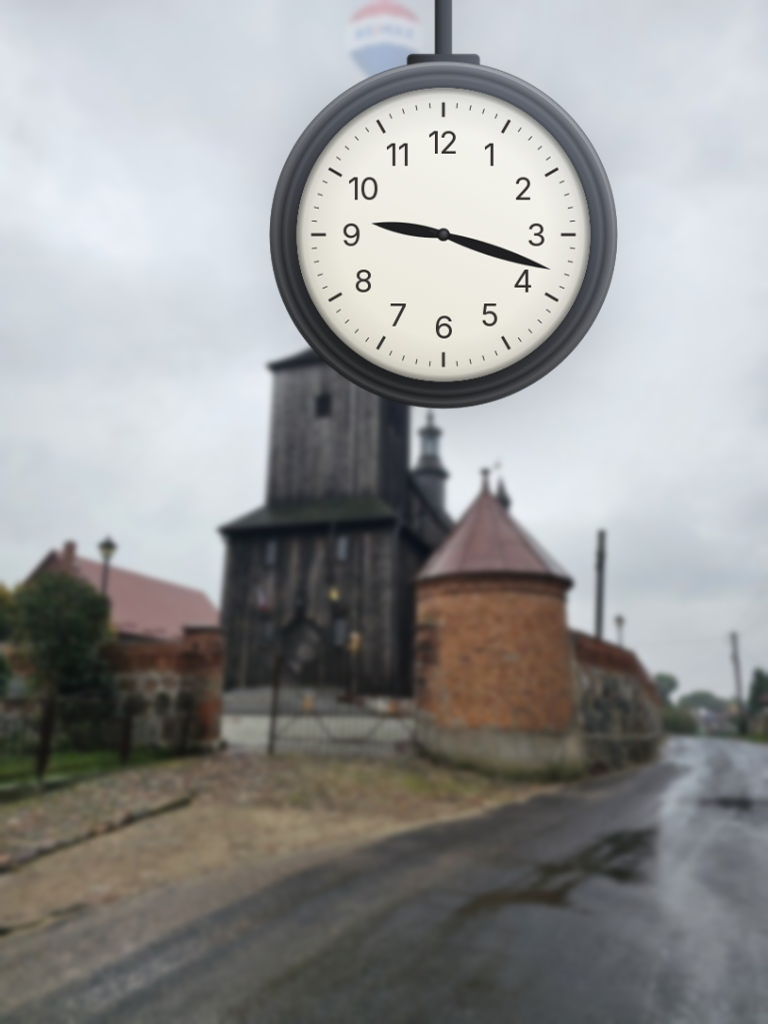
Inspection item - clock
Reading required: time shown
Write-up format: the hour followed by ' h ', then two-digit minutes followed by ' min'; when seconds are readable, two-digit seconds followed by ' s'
9 h 18 min
